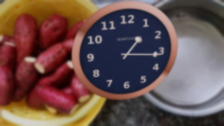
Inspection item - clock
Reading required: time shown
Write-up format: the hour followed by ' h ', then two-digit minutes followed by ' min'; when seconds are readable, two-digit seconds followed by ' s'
1 h 16 min
